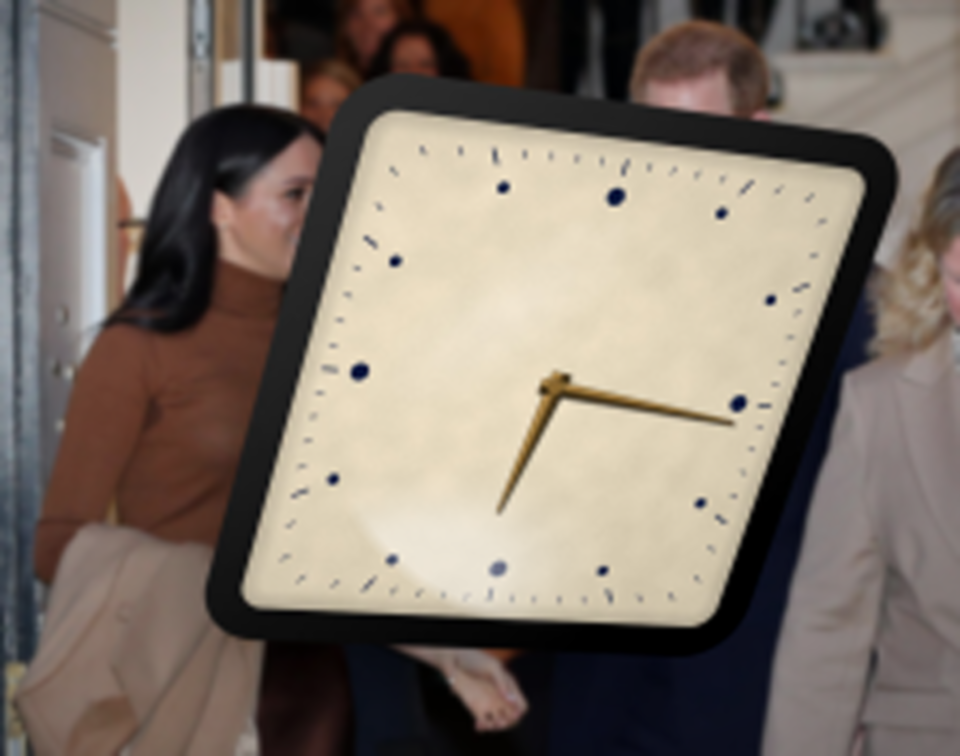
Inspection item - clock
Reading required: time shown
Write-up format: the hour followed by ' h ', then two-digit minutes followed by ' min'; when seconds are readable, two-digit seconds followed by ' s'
6 h 16 min
